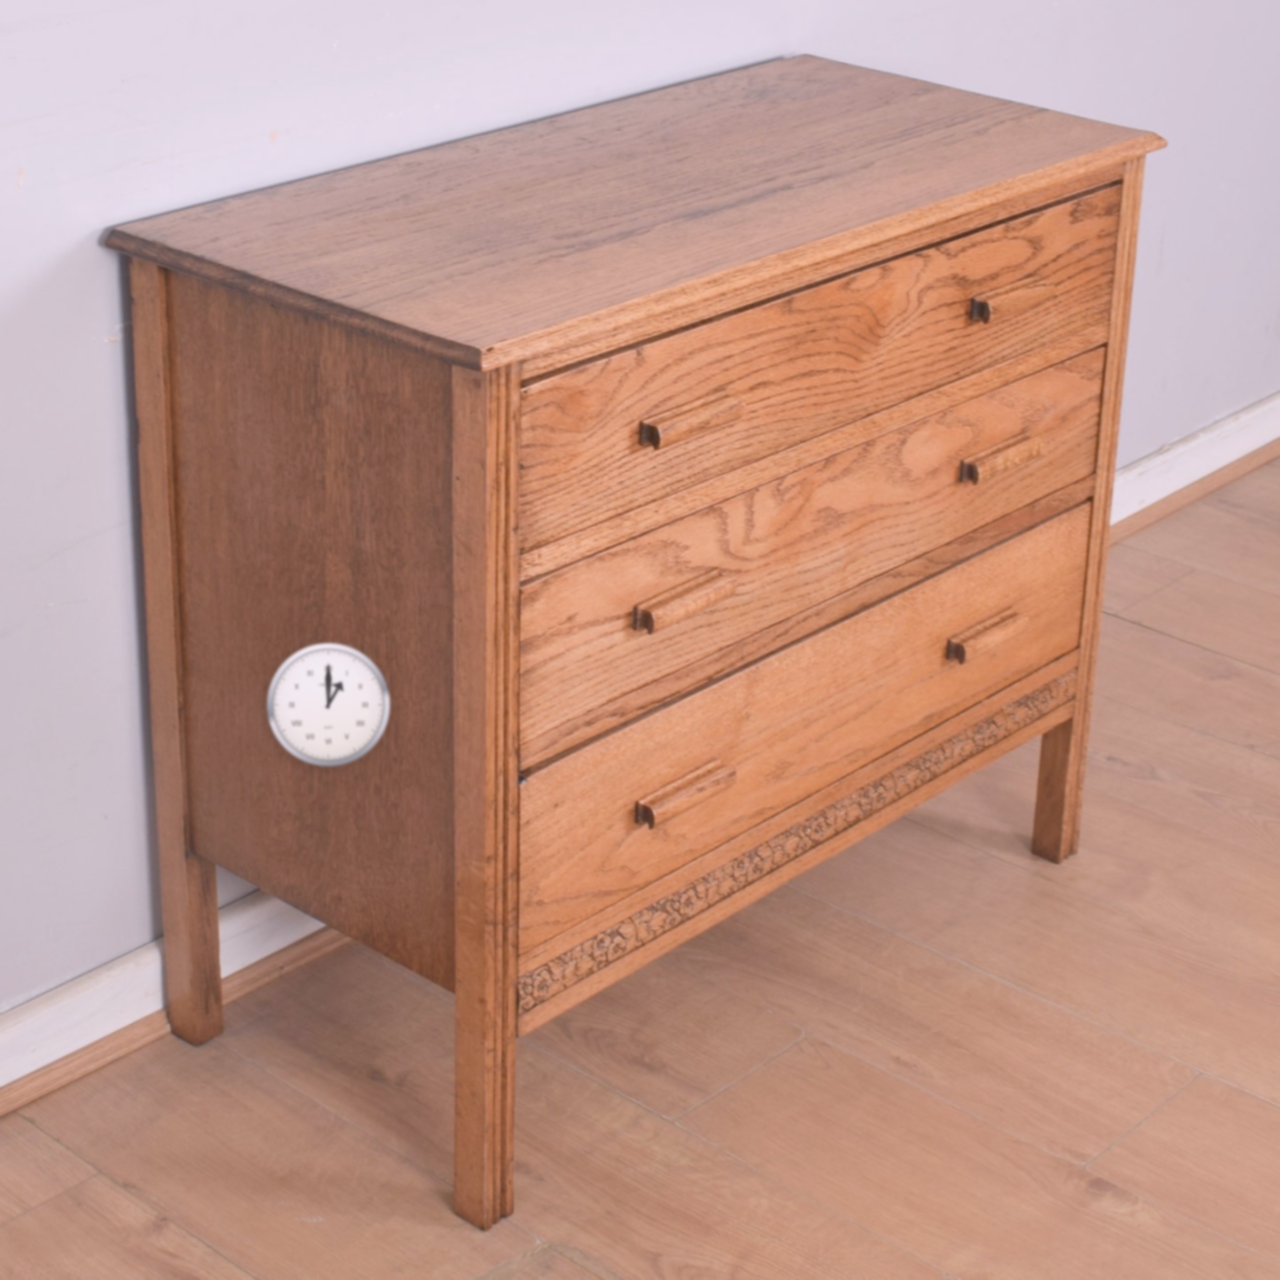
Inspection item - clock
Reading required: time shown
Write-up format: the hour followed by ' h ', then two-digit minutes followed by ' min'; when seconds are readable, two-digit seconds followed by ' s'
1 h 00 min
